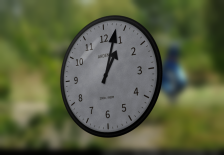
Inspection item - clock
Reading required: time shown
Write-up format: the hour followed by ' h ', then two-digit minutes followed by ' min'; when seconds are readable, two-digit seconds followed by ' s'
1 h 03 min
